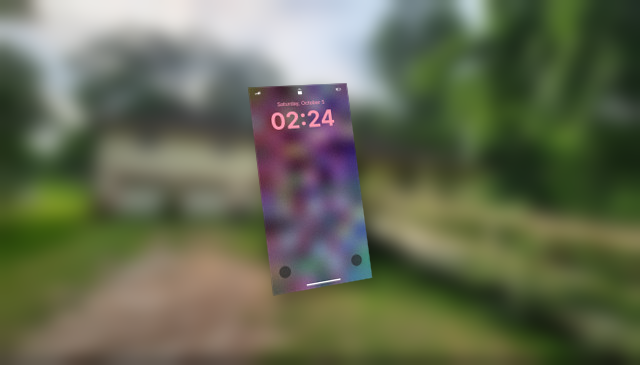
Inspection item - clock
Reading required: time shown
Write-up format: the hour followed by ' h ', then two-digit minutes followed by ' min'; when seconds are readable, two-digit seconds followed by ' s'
2 h 24 min
